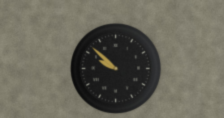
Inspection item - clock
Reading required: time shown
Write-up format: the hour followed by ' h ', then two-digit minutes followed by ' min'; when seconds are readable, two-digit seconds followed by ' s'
9 h 52 min
